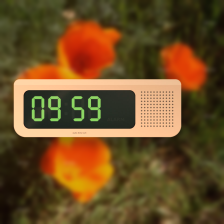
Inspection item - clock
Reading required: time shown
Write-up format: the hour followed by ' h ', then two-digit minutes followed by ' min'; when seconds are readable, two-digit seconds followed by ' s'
9 h 59 min
